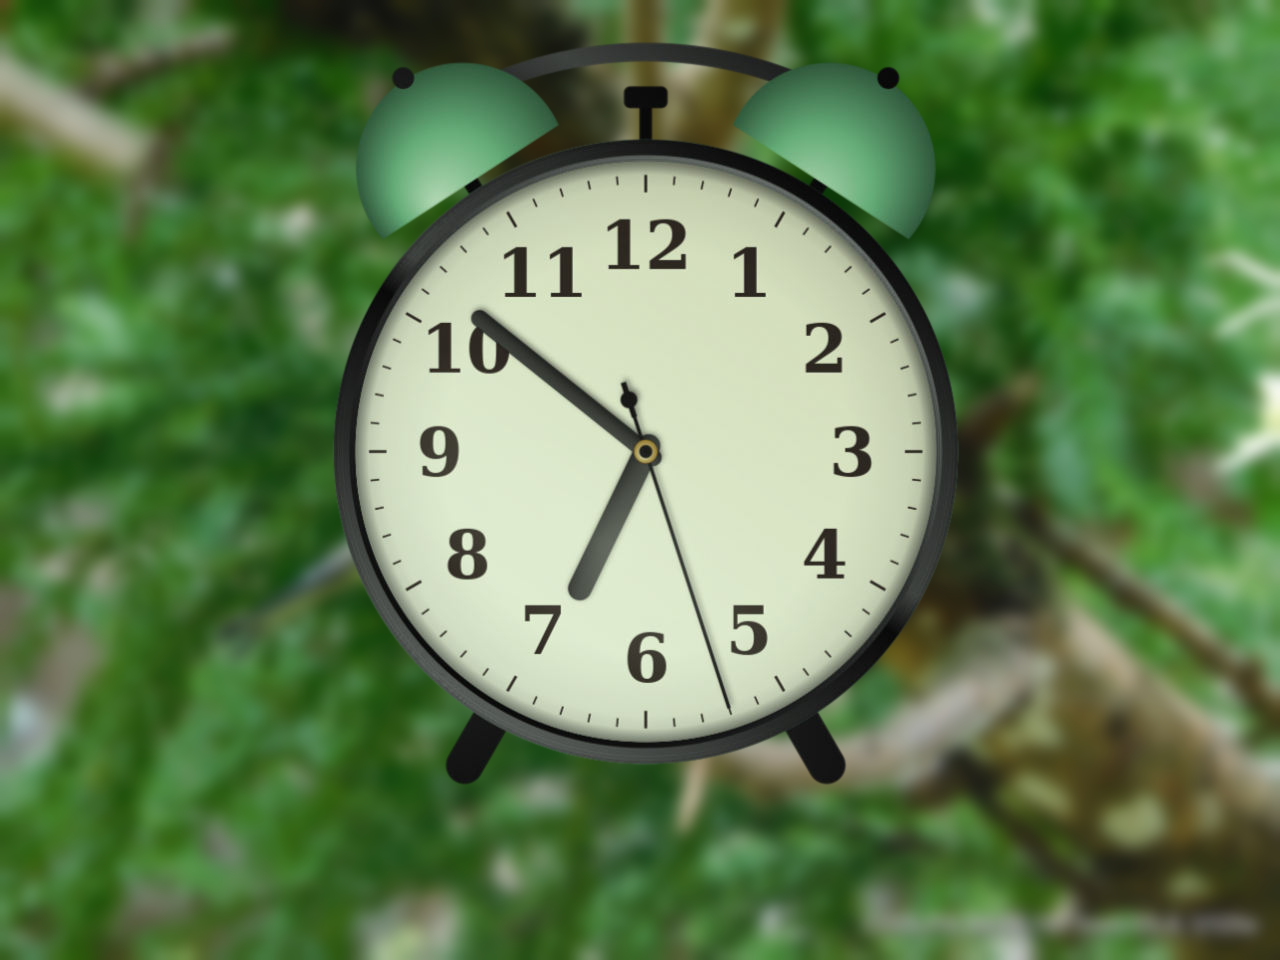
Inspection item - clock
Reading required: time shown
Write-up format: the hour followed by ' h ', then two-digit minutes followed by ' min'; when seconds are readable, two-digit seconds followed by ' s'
6 h 51 min 27 s
